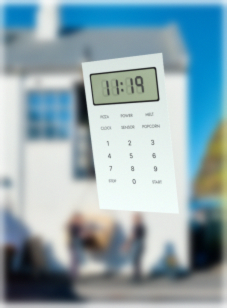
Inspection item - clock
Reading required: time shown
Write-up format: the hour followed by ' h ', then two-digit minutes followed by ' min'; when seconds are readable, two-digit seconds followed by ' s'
11 h 19 min
